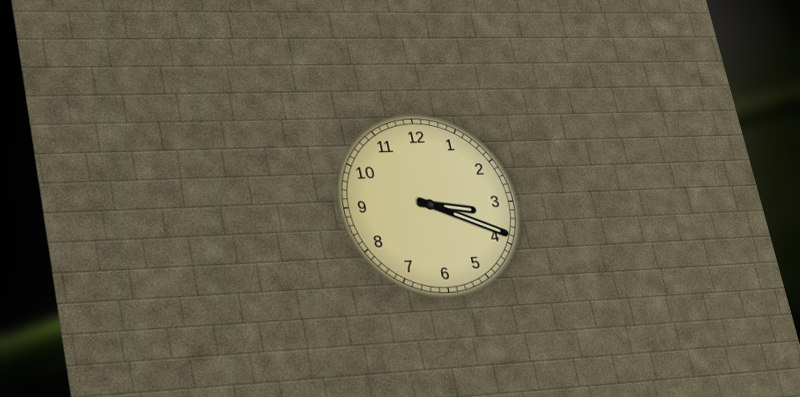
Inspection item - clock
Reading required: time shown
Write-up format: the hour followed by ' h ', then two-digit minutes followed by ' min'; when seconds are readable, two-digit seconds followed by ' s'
3 h 19 min
